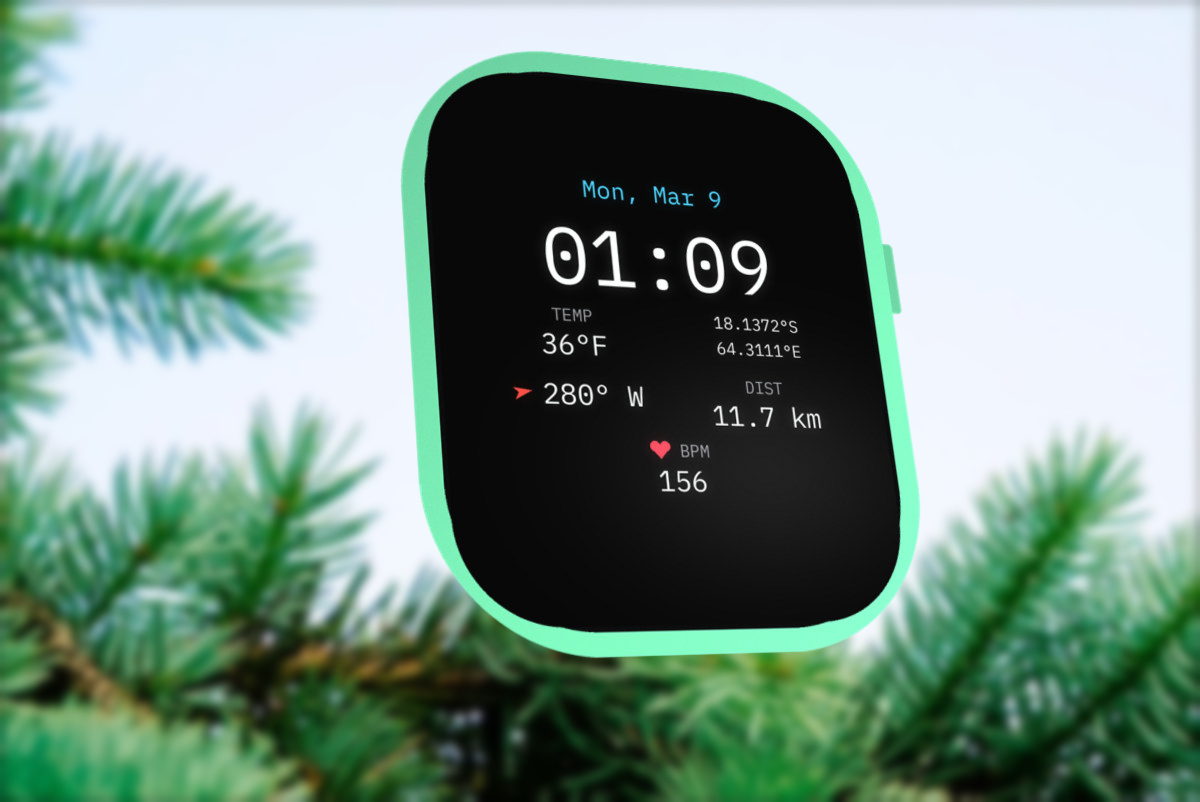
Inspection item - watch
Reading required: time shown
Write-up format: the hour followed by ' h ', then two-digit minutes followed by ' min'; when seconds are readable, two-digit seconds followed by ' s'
1 h 09 min
